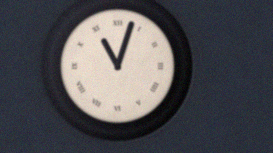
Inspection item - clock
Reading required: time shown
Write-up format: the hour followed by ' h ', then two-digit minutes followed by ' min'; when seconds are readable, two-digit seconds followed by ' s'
11 h 03 min
